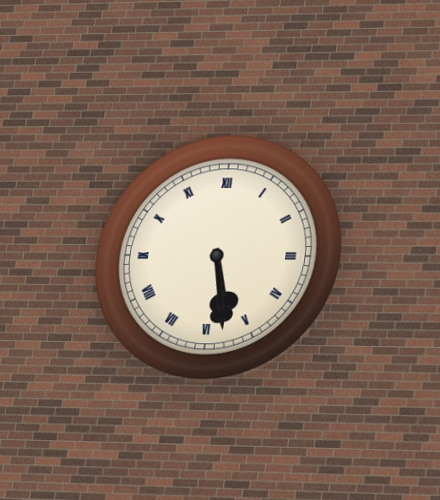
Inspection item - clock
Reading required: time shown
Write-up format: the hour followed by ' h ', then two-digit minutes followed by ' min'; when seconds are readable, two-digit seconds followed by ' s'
5 h 28 min
